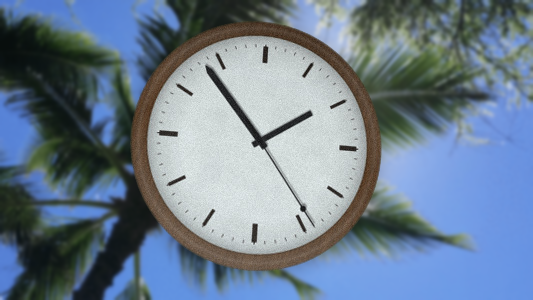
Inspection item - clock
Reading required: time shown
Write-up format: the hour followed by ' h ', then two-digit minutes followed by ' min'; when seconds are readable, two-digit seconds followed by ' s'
1 h 53 min 24 s
